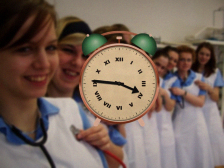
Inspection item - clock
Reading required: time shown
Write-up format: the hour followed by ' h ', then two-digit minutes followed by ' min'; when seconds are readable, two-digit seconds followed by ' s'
3 h 46 min
